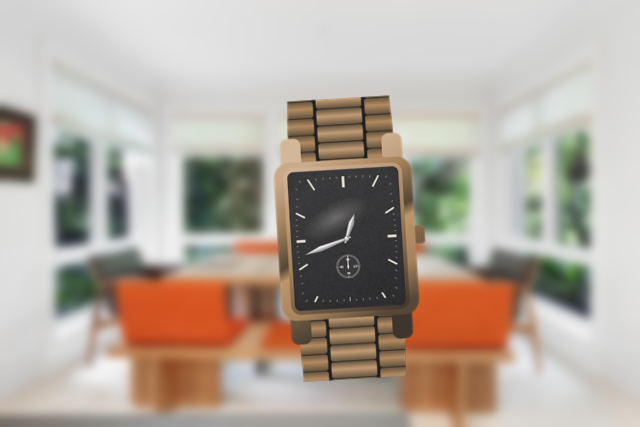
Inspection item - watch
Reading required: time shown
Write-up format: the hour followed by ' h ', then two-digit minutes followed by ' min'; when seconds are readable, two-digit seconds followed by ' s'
12 h 42 min
